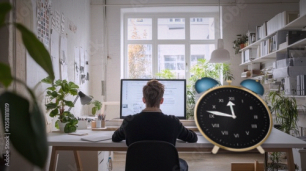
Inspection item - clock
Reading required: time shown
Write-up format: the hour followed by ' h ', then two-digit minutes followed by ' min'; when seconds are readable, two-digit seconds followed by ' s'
11 h 47 min
